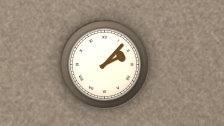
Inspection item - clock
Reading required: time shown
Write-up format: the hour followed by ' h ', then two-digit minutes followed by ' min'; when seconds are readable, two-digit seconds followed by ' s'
2 h 07 min
